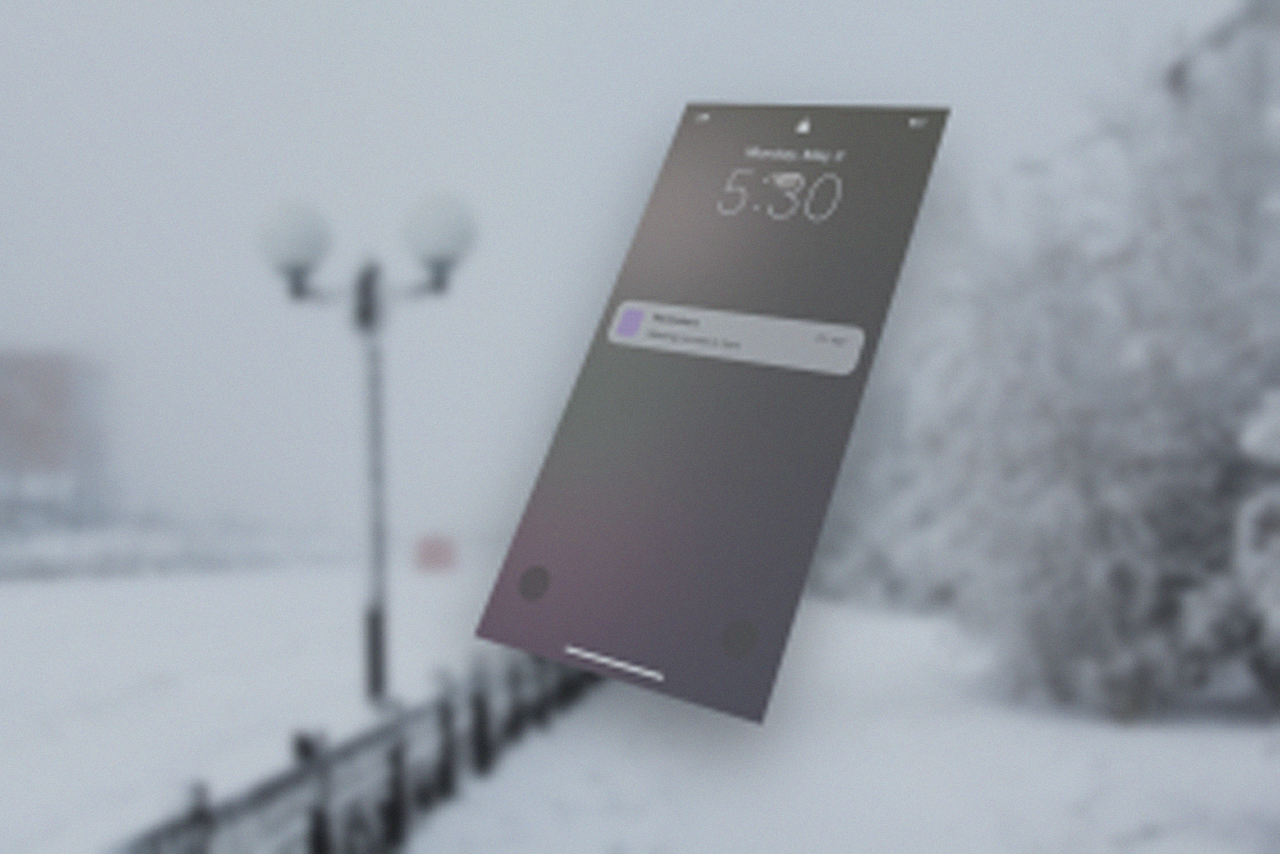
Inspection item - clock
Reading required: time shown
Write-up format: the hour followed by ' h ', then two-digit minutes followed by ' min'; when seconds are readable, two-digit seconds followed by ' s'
5 h 30 min
